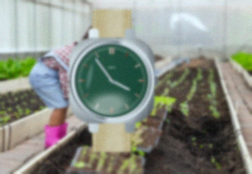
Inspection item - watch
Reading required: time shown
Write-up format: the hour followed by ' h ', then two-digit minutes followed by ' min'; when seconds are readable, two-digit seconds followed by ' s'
3 h 54 min
